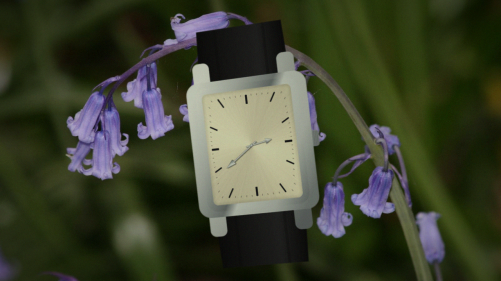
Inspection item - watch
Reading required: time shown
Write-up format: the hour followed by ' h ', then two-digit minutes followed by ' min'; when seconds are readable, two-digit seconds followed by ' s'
2 h 39 min
